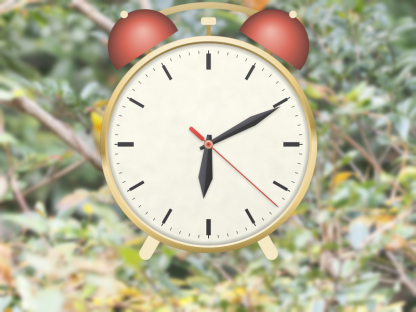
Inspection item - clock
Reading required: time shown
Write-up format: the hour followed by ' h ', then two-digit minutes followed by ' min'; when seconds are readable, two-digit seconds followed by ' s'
6 h 10 min 22 s
